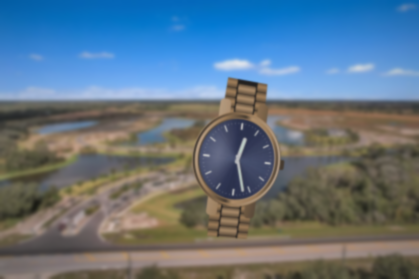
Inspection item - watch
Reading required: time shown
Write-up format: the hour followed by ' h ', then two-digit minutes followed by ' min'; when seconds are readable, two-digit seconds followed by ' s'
12 h 27 min
